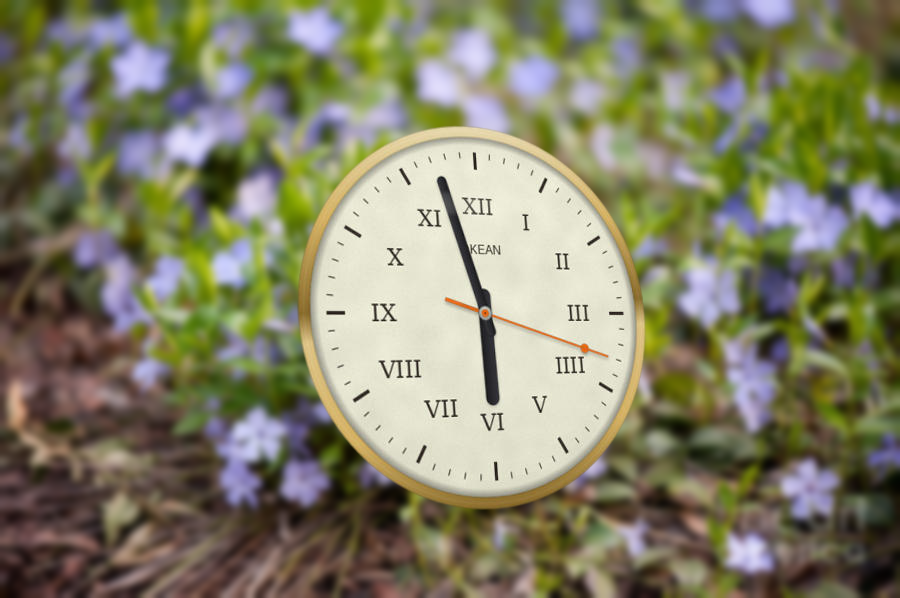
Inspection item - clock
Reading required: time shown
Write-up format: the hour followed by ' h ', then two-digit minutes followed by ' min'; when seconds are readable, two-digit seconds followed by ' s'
5 h 57 min 18 s
